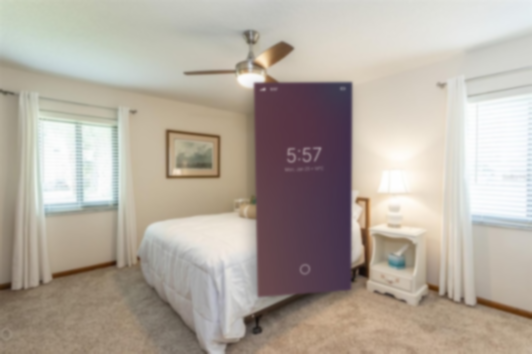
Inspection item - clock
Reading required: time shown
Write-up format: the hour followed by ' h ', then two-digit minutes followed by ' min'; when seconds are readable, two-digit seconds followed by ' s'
5 h 57 min
